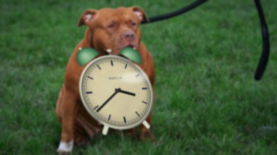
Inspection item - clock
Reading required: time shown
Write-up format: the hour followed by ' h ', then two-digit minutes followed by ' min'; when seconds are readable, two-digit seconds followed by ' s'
3 h 39 min
